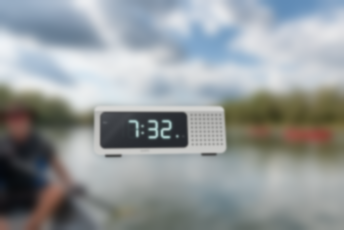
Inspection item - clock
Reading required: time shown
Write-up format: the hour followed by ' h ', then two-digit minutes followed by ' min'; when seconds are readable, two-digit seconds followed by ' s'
7 h 32 min
